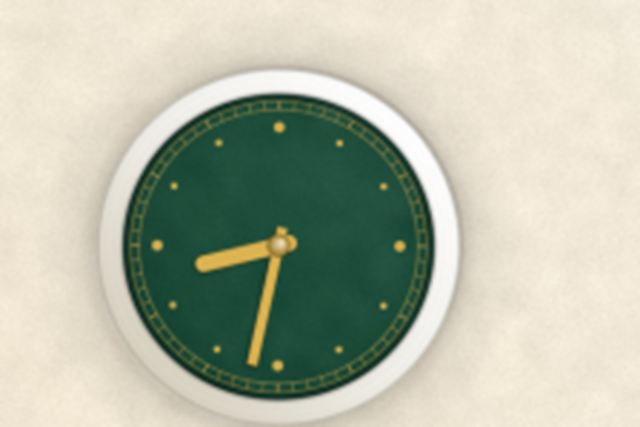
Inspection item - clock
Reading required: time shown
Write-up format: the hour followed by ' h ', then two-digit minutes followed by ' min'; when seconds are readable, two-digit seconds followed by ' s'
8 h 32 min
